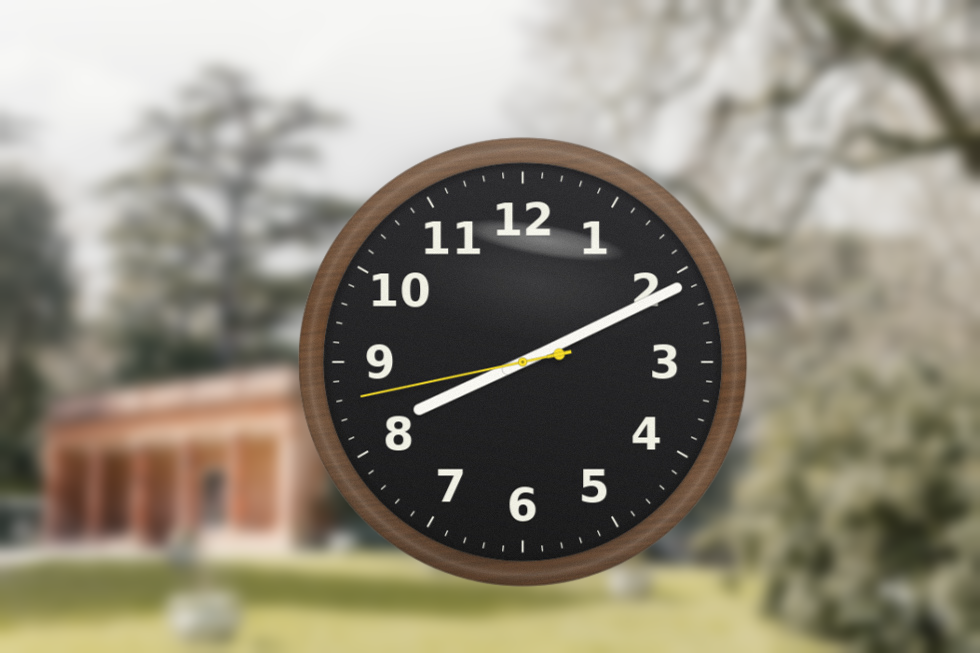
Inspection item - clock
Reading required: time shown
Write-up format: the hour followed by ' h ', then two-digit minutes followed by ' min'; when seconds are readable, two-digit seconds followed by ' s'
8 h 10 min 43 s
